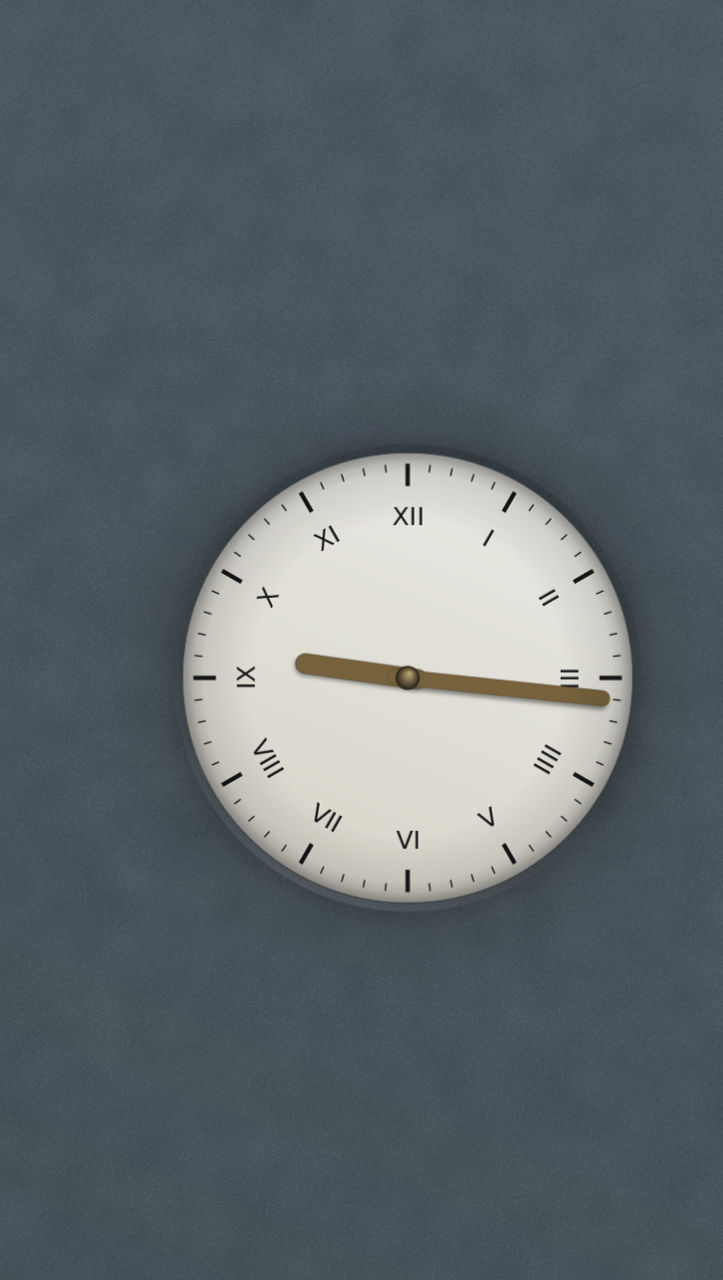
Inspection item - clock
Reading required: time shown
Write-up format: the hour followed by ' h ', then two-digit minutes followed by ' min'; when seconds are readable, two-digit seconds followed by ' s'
9 h 16 min
